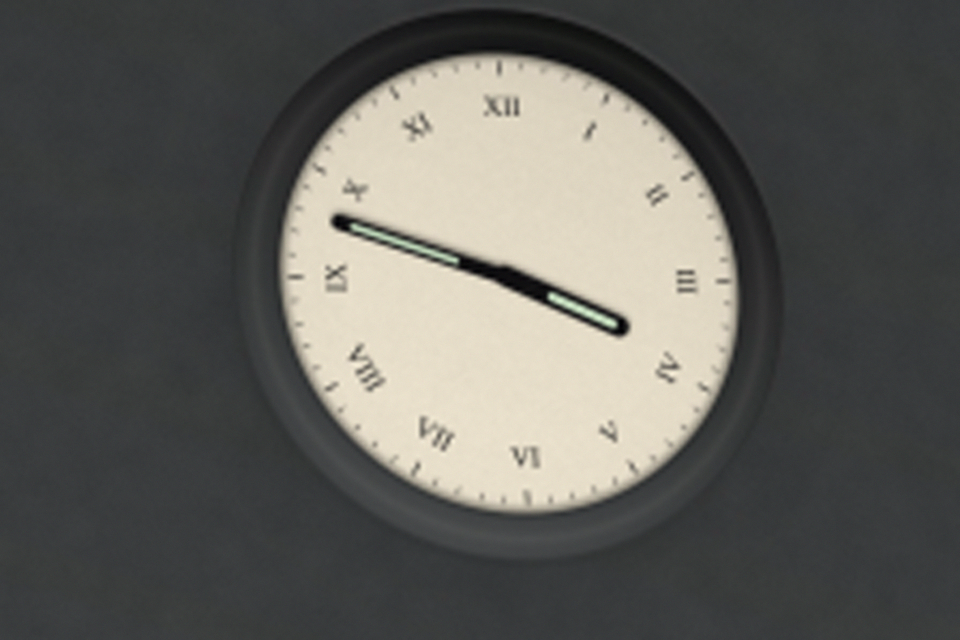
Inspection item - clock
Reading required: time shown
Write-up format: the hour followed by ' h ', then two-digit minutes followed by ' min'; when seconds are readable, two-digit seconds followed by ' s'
3 h 48 min
